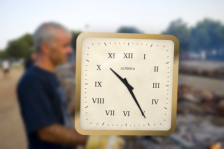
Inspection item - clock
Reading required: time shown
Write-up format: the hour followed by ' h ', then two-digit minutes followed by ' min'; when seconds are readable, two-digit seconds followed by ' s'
10 h 25 min
